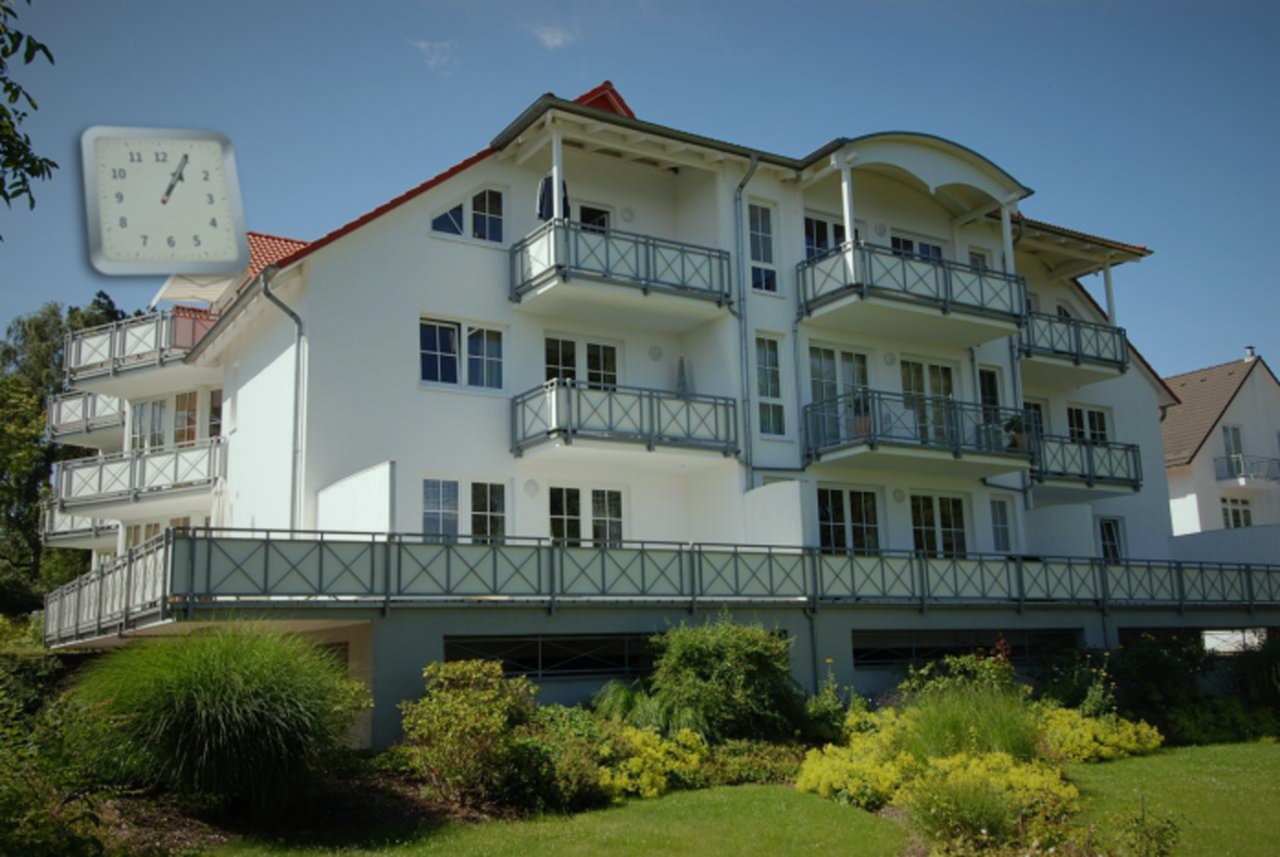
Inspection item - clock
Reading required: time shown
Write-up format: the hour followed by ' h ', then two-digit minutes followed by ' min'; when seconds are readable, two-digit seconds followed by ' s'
1 h 05 min
